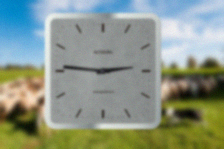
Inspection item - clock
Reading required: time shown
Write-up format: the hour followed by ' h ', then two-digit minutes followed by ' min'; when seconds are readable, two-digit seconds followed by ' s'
2 h 46 min
